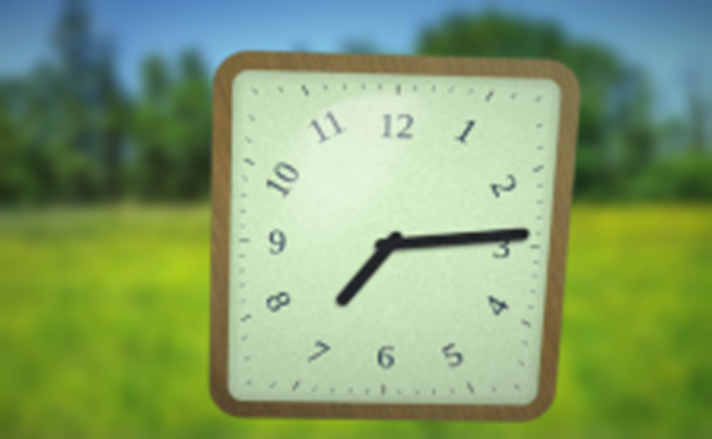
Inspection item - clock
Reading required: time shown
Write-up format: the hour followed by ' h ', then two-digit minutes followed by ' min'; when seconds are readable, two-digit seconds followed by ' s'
7 h 14 min
